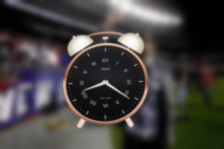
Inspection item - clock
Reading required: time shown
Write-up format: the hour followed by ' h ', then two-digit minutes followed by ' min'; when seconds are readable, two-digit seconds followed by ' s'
8 h 21 min
